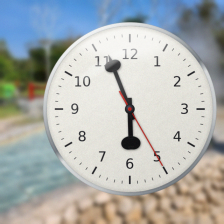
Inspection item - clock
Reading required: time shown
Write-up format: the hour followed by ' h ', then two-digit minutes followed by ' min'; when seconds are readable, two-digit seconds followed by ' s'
5 h 56 min 25 s
